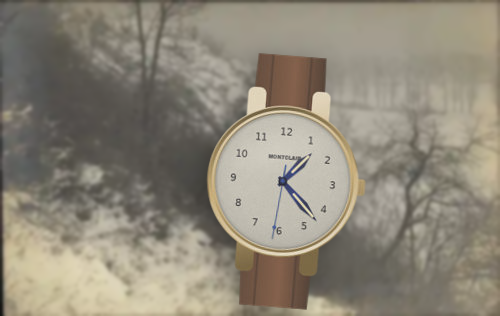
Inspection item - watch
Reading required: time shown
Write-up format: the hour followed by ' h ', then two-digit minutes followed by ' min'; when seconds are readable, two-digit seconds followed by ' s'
1 h 22 min 31 s
